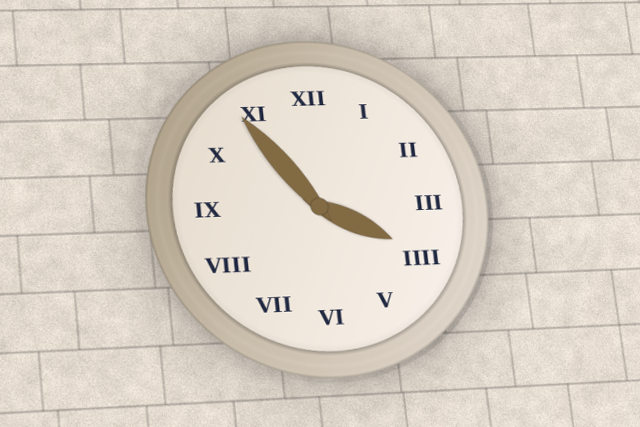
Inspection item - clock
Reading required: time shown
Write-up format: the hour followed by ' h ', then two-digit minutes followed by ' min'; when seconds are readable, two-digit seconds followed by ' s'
3 h 54 min
